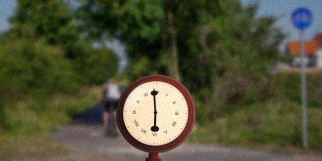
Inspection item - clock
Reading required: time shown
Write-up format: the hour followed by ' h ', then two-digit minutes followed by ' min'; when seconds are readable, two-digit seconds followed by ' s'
5 h 59 min
